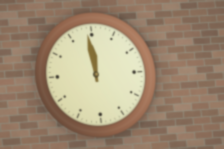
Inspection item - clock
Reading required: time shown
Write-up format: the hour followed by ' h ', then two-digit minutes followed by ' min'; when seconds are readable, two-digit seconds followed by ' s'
11 h 59 min
